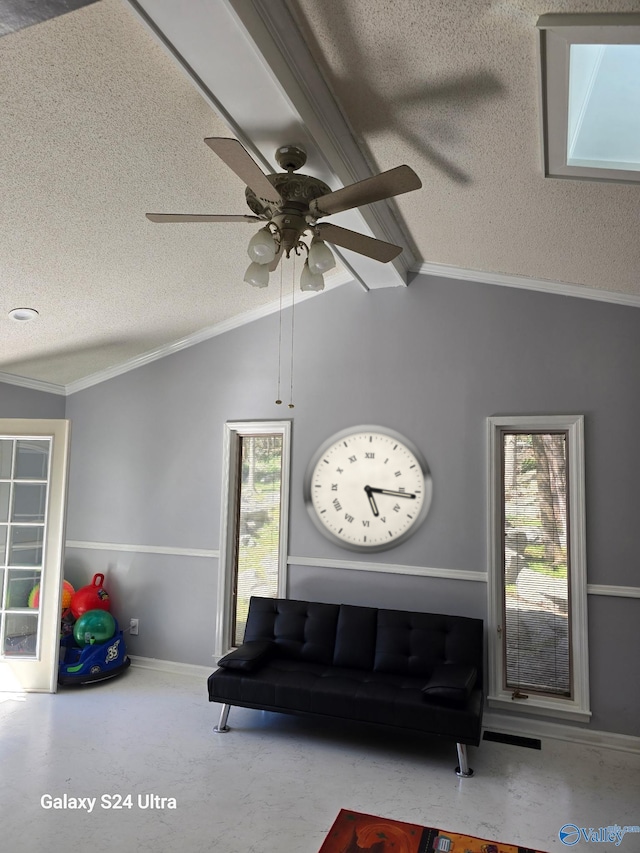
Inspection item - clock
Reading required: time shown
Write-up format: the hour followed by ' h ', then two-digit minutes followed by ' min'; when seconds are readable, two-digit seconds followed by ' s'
5 h 16 min
